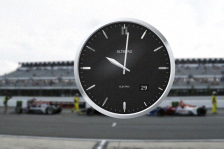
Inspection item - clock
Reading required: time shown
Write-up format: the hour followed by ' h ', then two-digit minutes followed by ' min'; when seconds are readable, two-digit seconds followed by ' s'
10 h 01 min
